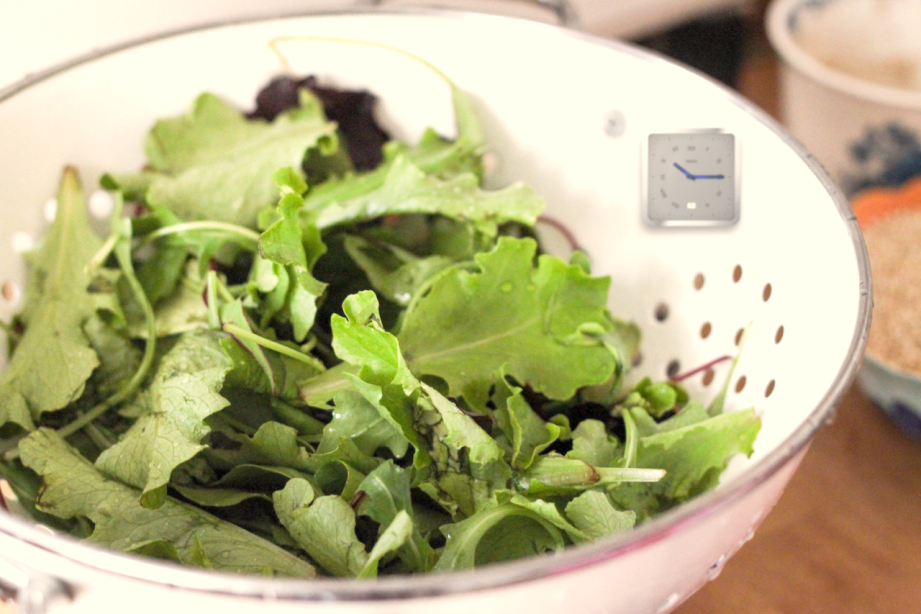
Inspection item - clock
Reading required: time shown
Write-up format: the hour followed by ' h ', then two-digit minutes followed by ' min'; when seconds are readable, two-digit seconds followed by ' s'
10 h 15 min
